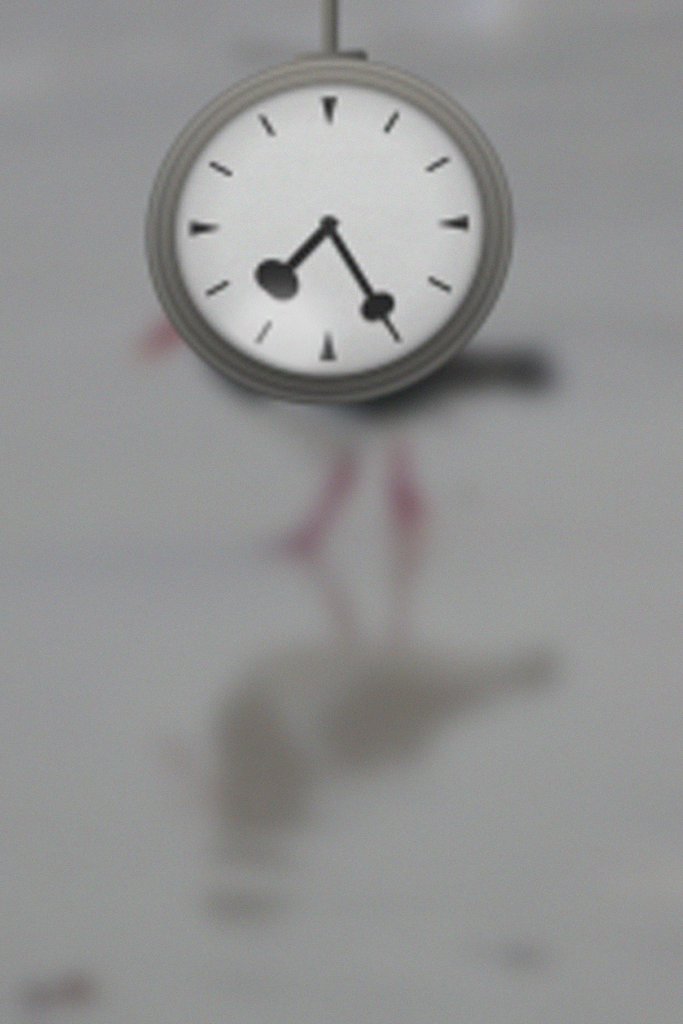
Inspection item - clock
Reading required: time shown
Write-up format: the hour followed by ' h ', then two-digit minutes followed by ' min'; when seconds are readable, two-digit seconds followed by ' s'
7 h 25 min
